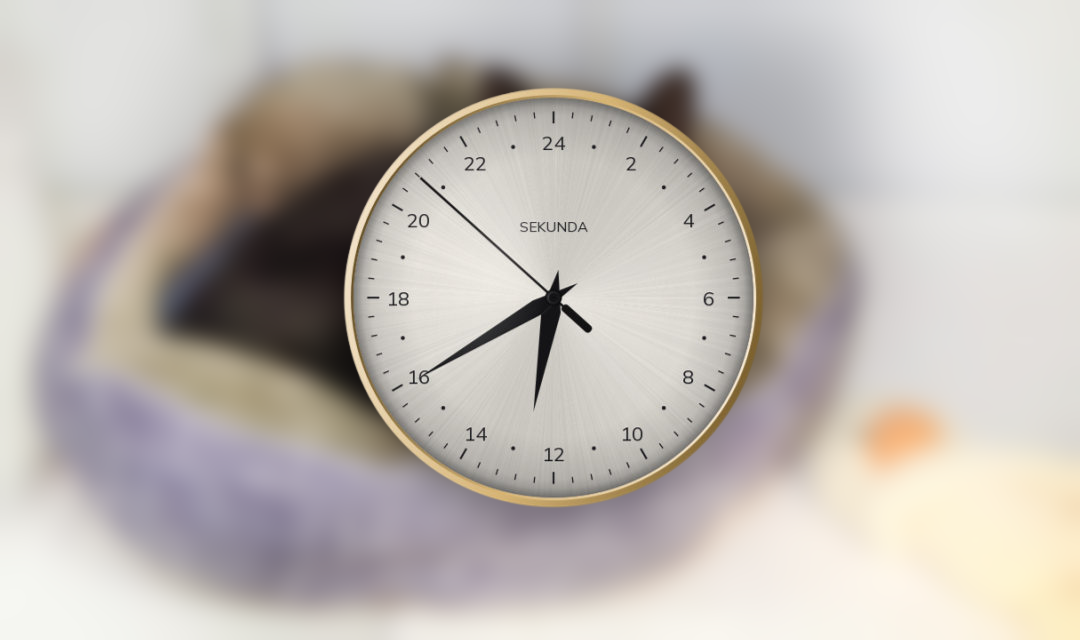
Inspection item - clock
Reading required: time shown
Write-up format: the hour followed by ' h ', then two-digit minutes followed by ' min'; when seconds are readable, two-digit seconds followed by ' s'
12 h 39 min 52 s
